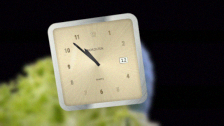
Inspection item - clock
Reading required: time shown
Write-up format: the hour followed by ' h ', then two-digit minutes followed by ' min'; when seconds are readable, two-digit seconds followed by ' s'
10 h 53 min
